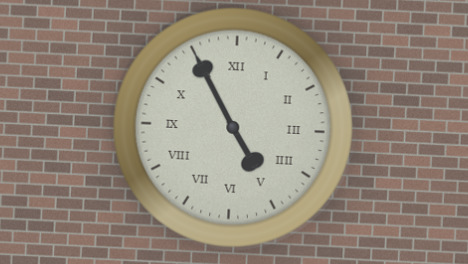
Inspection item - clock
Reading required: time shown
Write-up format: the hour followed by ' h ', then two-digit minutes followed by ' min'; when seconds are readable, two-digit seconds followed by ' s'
4 h 55 min
